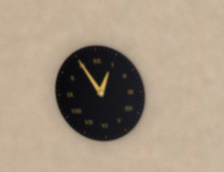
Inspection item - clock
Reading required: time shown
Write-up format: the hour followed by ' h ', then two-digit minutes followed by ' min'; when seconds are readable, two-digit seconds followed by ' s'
12 h 55 min
